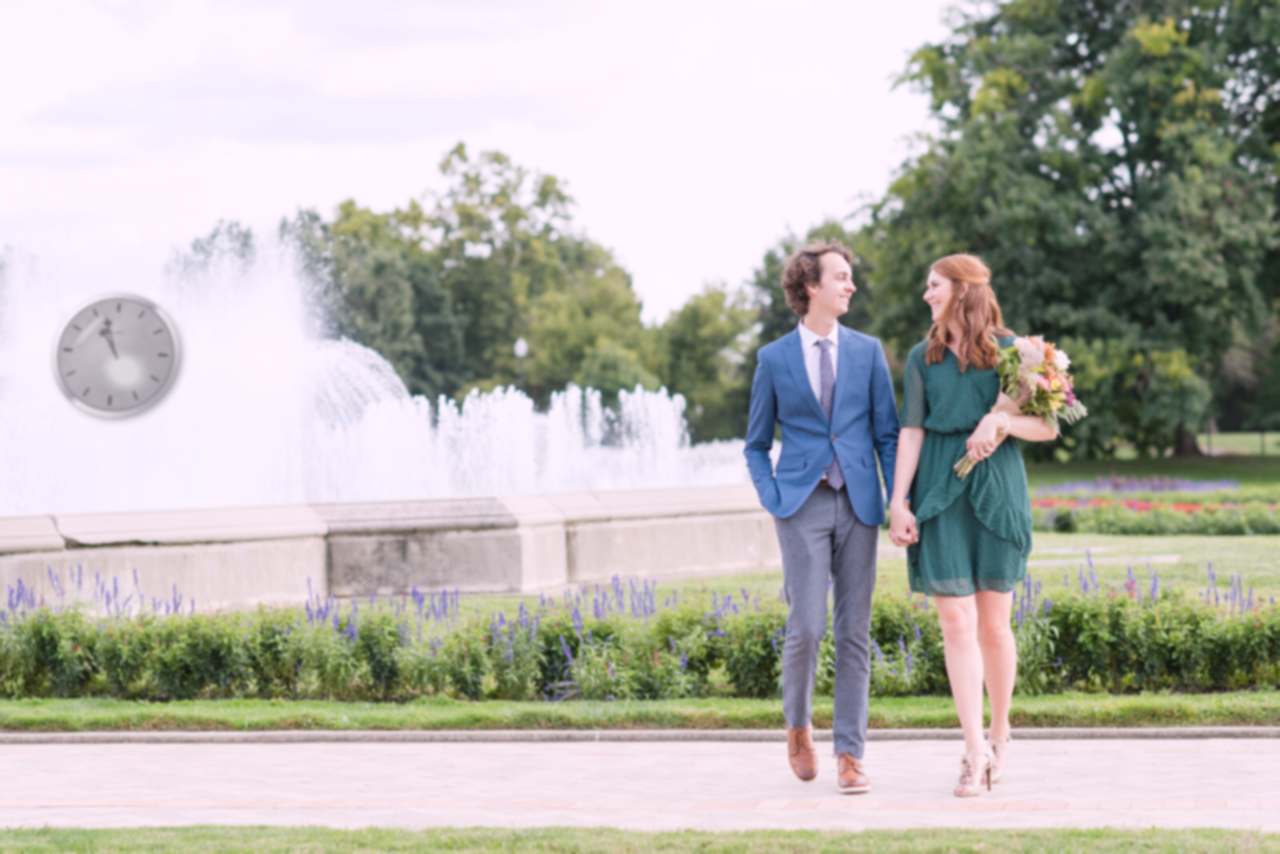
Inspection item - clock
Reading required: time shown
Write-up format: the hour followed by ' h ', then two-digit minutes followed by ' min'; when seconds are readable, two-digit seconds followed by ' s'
10 h 57 min
